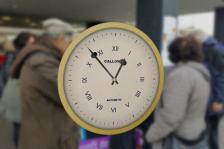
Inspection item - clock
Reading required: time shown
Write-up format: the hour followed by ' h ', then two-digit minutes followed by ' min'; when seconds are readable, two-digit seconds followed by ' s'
12 h 53 min
